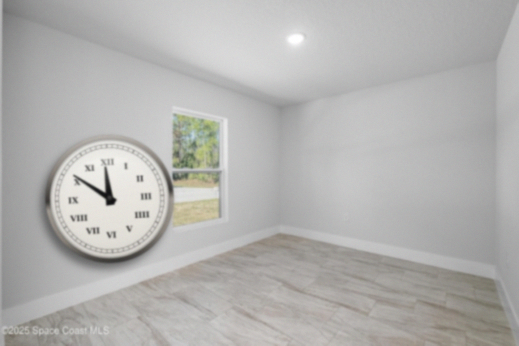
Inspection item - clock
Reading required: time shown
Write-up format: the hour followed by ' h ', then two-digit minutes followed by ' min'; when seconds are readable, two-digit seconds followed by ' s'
11 h 51 min
